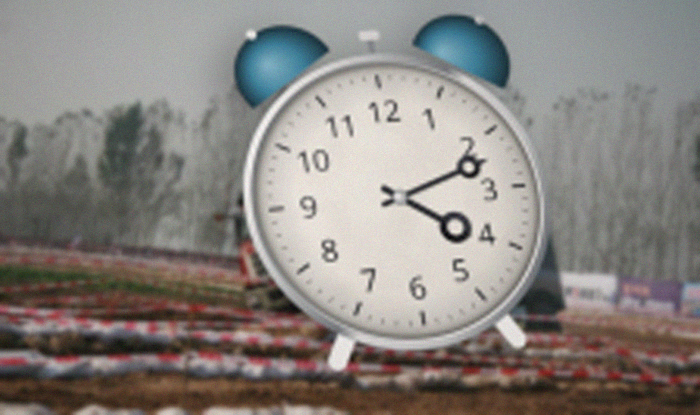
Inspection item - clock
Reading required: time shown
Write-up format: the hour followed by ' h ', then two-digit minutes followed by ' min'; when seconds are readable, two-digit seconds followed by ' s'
4 h 12 min
